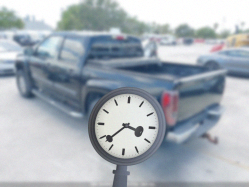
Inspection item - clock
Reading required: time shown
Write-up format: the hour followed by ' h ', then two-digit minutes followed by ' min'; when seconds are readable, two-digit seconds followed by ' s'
3 h 38 min
